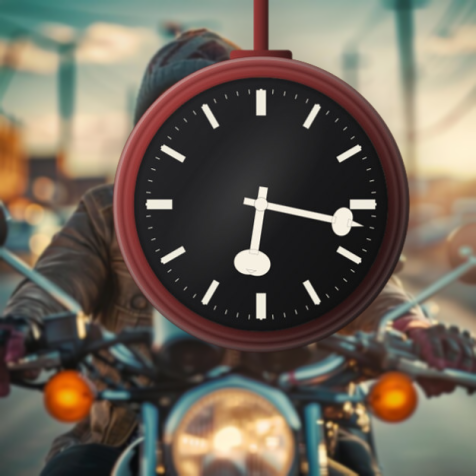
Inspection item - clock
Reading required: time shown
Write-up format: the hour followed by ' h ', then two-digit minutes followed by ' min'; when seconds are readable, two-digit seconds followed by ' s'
6 h 17 min
